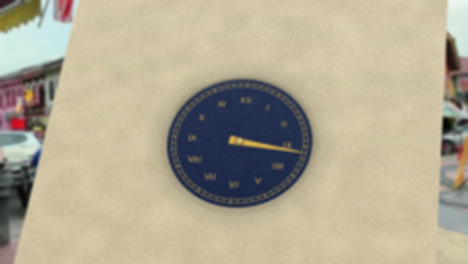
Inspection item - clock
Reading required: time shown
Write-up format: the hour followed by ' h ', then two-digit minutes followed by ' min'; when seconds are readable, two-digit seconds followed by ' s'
3 h 16 min
